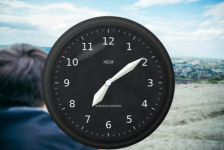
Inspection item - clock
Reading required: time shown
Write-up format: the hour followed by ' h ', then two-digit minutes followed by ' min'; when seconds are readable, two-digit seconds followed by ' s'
7 h 09 min
